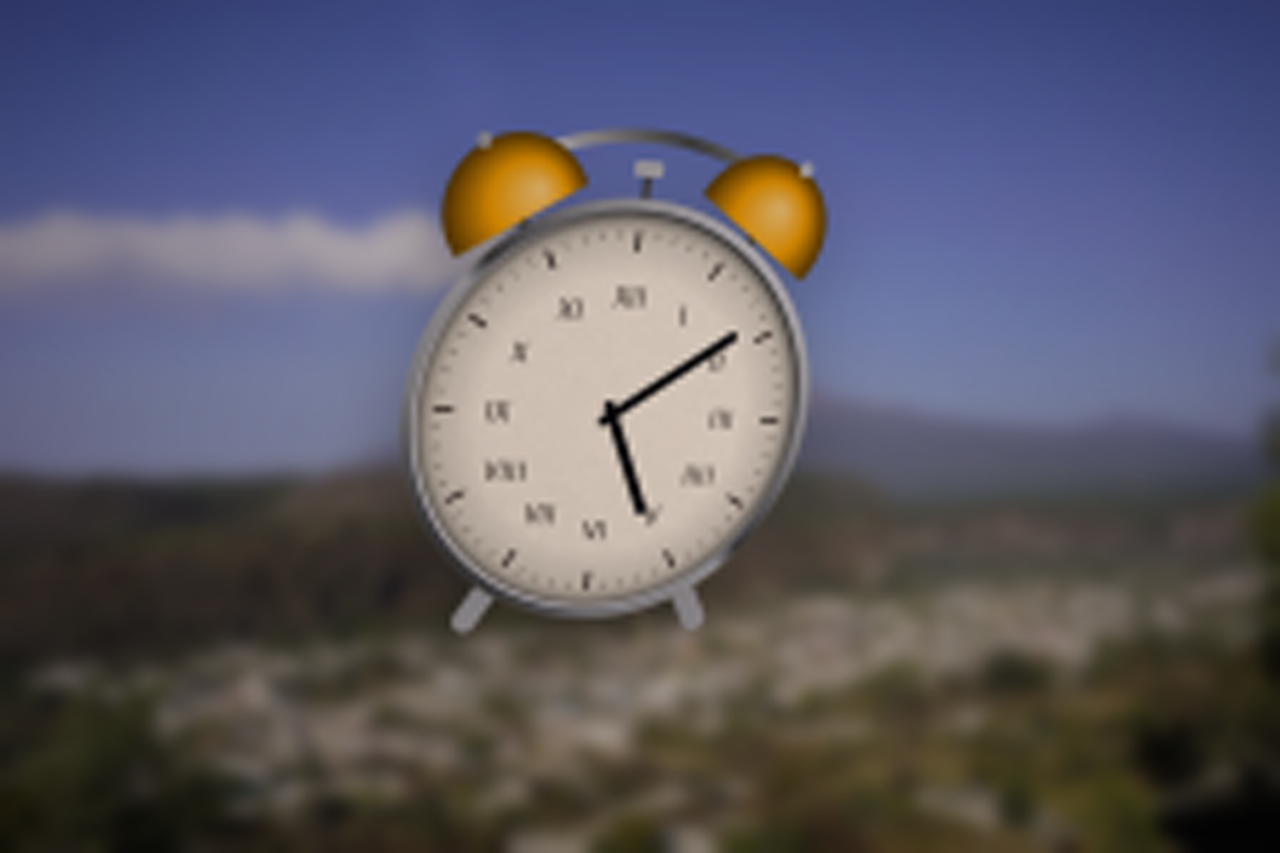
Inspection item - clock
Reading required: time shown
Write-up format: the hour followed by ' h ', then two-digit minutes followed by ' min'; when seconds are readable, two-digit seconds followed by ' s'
5 h 09 min
